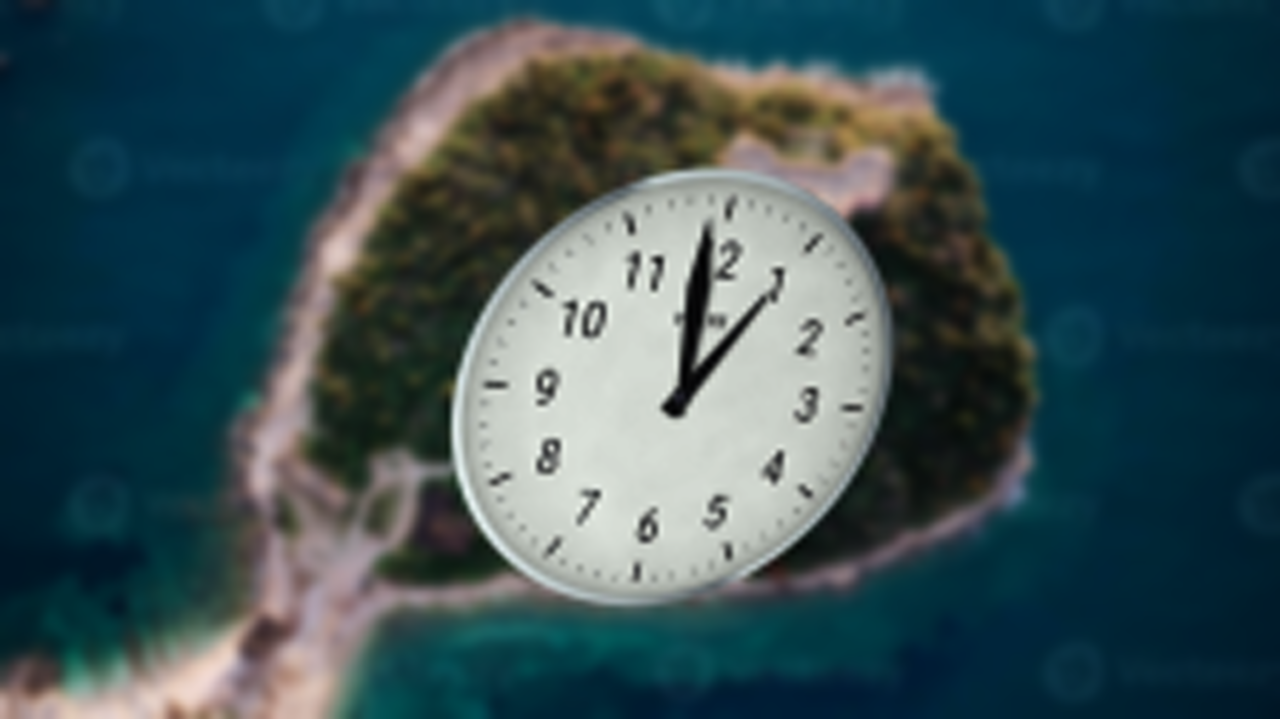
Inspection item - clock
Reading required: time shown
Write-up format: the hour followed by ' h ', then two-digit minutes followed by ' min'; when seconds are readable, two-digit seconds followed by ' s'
12 h 59 min
